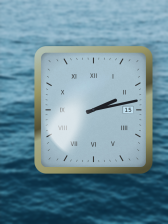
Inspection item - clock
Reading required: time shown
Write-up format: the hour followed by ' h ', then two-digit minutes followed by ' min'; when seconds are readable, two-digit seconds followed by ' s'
2 h 13 min
